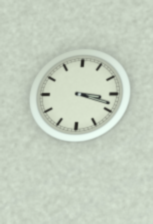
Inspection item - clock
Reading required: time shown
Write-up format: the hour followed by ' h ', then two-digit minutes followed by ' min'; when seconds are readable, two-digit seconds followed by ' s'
3 h 18 min
